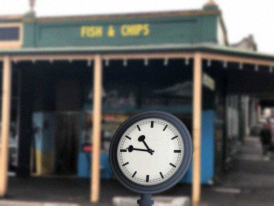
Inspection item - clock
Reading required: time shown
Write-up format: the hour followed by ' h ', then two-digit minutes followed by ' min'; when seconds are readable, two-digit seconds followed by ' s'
10 h 46 min
